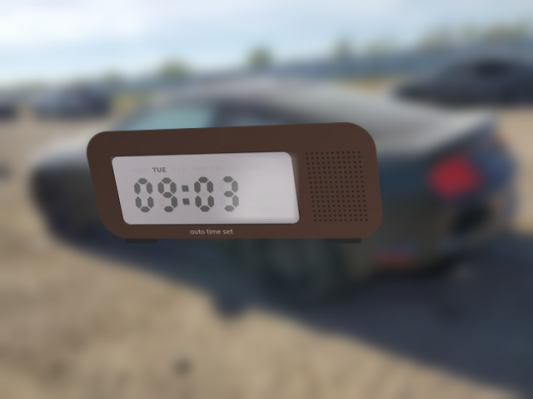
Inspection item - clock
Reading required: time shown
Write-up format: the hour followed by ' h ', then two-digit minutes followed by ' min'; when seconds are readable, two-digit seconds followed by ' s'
9 h 03 min
